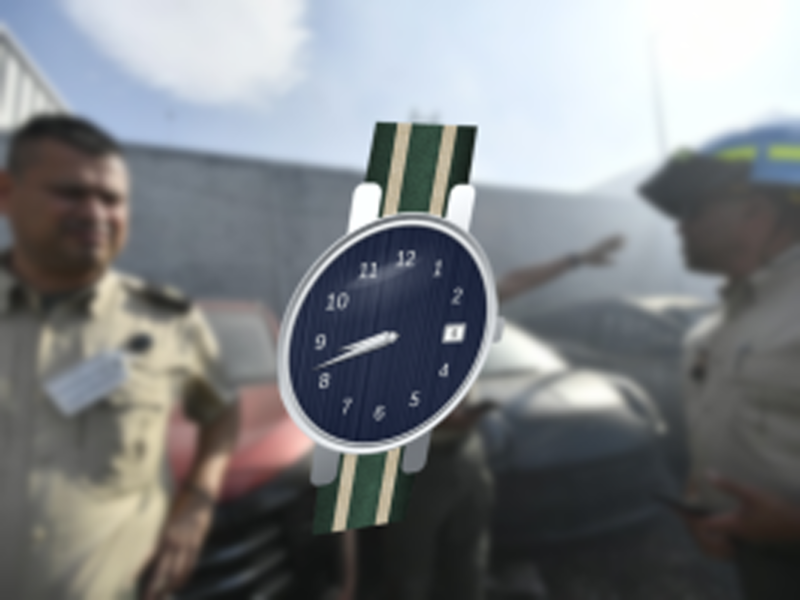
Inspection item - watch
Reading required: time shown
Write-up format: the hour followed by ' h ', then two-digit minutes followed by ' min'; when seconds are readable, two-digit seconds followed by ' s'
8 h 42 min
